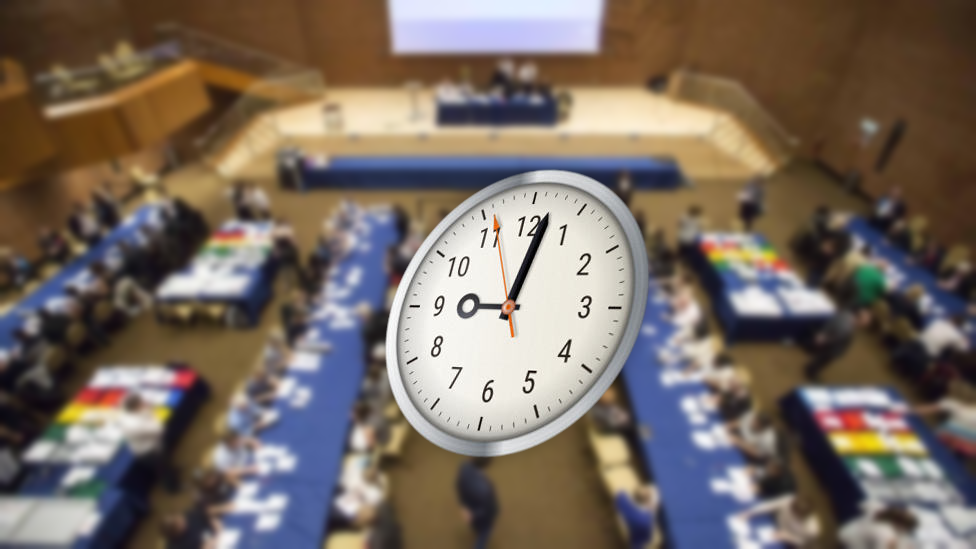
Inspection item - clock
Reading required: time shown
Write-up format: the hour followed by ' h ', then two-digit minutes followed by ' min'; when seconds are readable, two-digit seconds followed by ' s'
9 h 01 min 56 s
